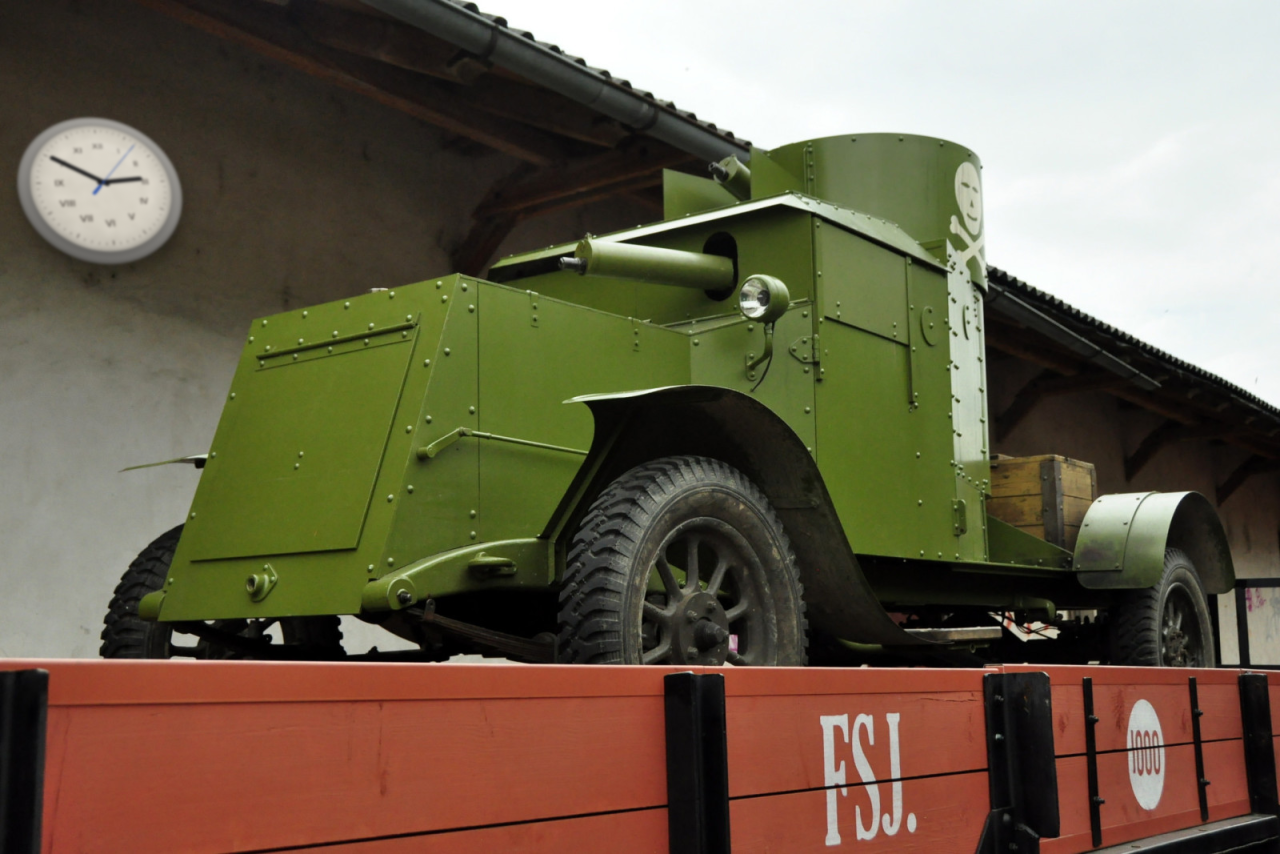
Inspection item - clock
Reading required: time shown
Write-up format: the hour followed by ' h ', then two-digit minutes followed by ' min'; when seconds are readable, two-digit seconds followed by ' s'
2 h 50 min 07 s
